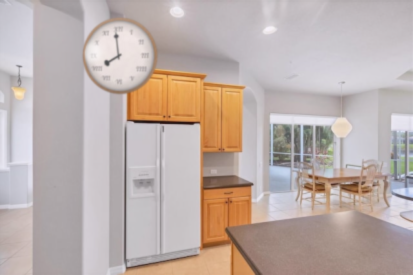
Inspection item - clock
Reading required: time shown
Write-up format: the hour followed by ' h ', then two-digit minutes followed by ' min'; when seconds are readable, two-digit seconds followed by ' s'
7 h 59 min
